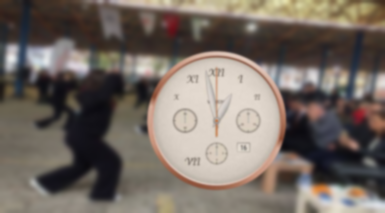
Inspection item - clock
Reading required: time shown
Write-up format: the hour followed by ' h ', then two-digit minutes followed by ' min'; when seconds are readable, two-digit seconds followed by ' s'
12 h 58 min
